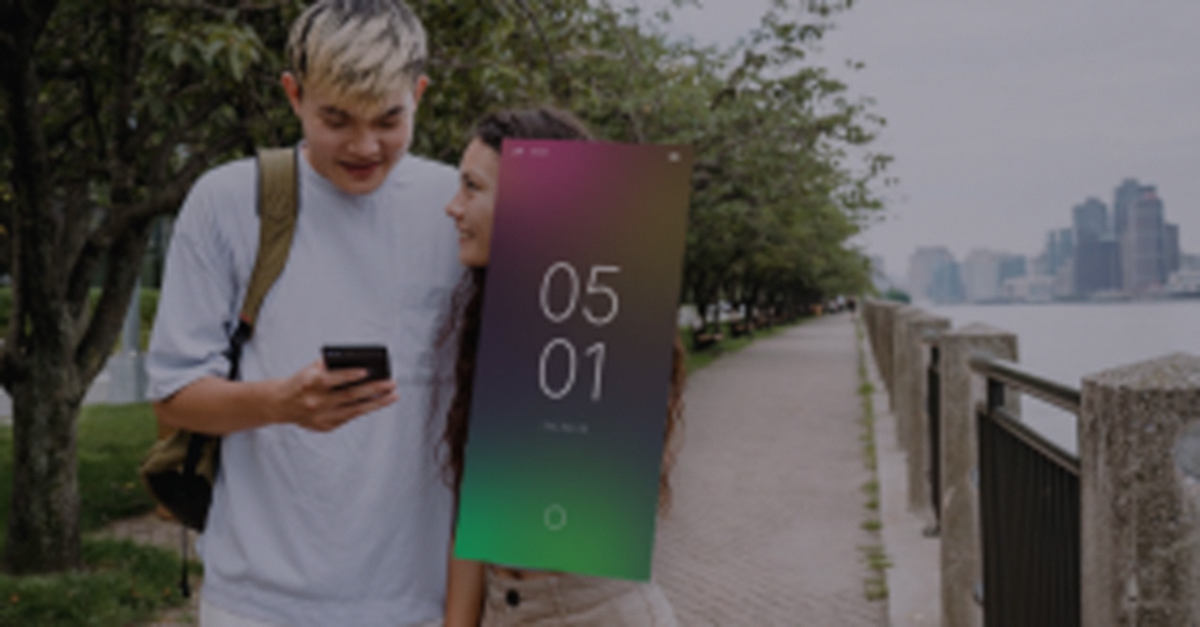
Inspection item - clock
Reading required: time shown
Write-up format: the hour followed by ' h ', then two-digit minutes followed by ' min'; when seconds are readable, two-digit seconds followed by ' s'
5 h 01 min
